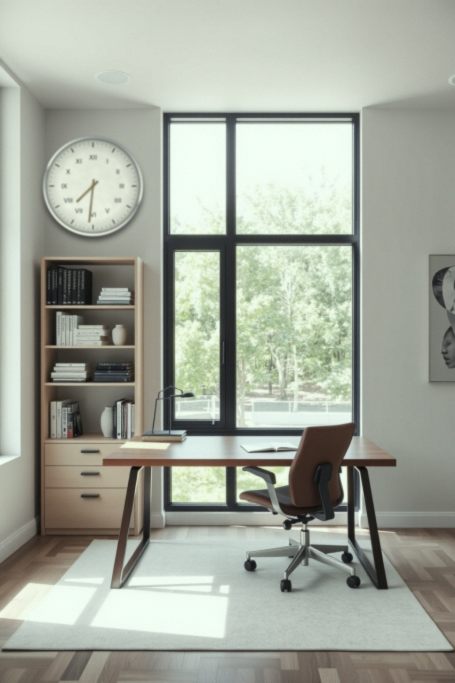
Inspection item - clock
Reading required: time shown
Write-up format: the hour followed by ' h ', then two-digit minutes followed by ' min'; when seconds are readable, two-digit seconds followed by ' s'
7 h 31 min
